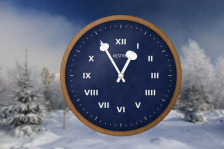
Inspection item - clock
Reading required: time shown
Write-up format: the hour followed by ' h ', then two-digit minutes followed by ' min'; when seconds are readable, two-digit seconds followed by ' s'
12 h 55 min
